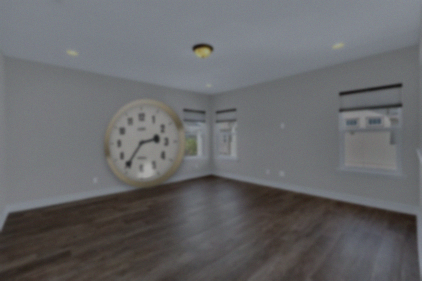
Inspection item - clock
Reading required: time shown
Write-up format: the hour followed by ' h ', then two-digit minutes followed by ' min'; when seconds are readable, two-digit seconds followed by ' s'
2 h 36 min
